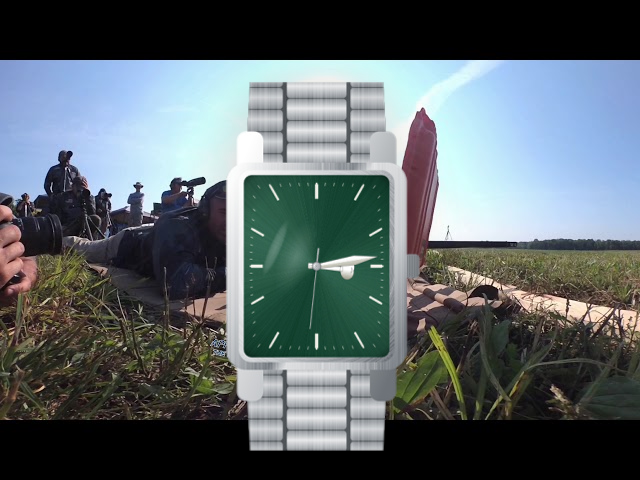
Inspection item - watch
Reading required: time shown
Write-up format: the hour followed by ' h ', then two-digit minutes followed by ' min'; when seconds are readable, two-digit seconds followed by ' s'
3 h 13 min 31 s
